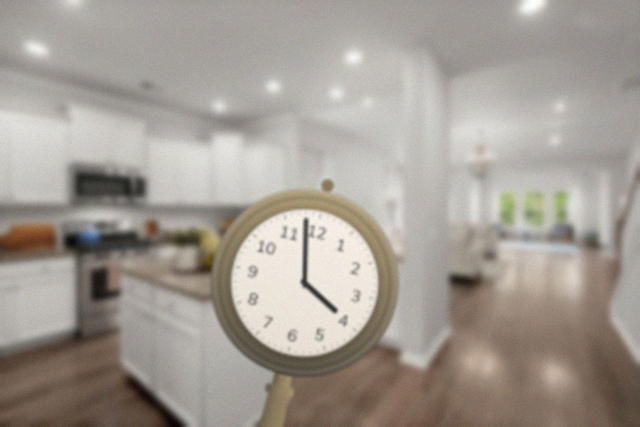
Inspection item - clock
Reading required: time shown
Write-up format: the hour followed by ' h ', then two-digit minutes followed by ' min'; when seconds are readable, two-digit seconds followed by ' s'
3 h 58 min
